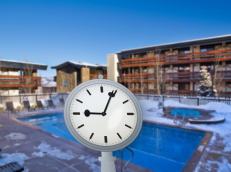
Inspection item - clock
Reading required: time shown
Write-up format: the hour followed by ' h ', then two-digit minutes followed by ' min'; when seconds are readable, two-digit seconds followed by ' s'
9 h 04 min
